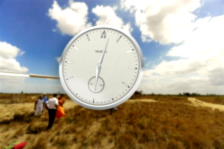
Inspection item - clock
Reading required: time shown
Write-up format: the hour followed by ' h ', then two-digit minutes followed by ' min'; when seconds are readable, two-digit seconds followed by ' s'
6 h 02 min
